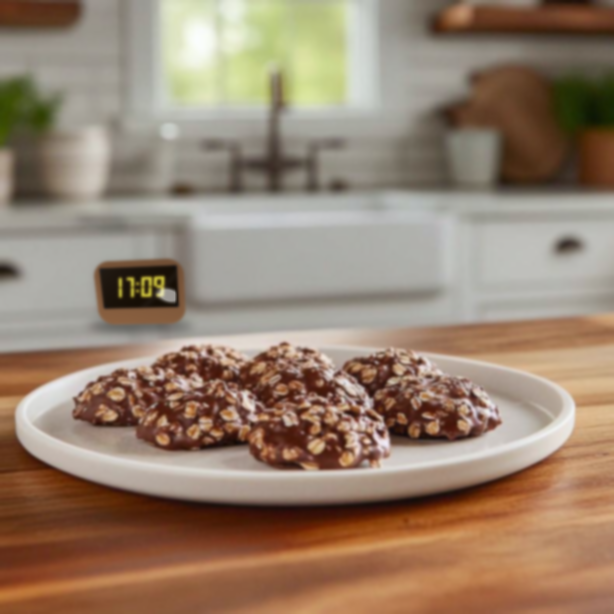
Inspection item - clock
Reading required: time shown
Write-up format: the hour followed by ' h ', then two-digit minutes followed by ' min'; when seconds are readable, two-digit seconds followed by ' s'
17 h 09 min
